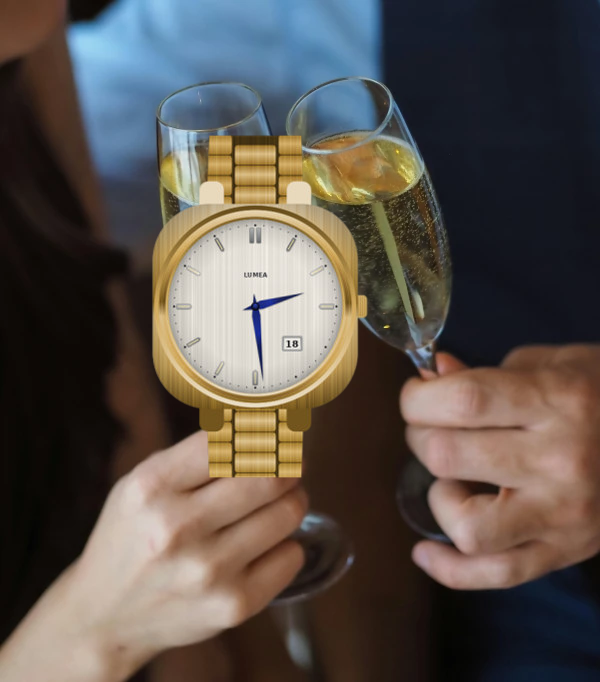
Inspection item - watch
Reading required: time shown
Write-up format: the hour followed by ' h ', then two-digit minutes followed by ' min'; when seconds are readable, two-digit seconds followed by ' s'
2 h 29 min
